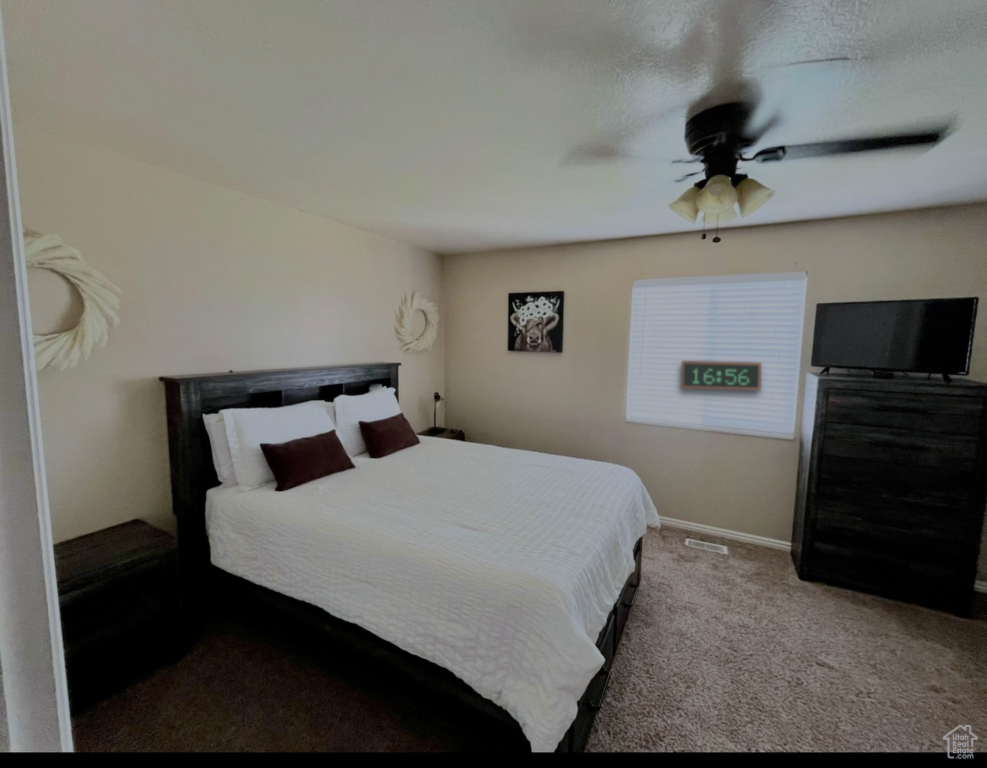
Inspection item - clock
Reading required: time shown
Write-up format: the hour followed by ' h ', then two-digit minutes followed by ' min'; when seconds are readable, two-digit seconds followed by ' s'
16 h 56 min
